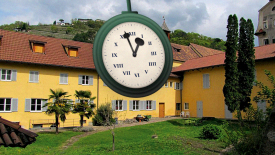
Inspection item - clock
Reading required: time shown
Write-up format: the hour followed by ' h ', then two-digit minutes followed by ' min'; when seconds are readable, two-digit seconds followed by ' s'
12 h 57 min
